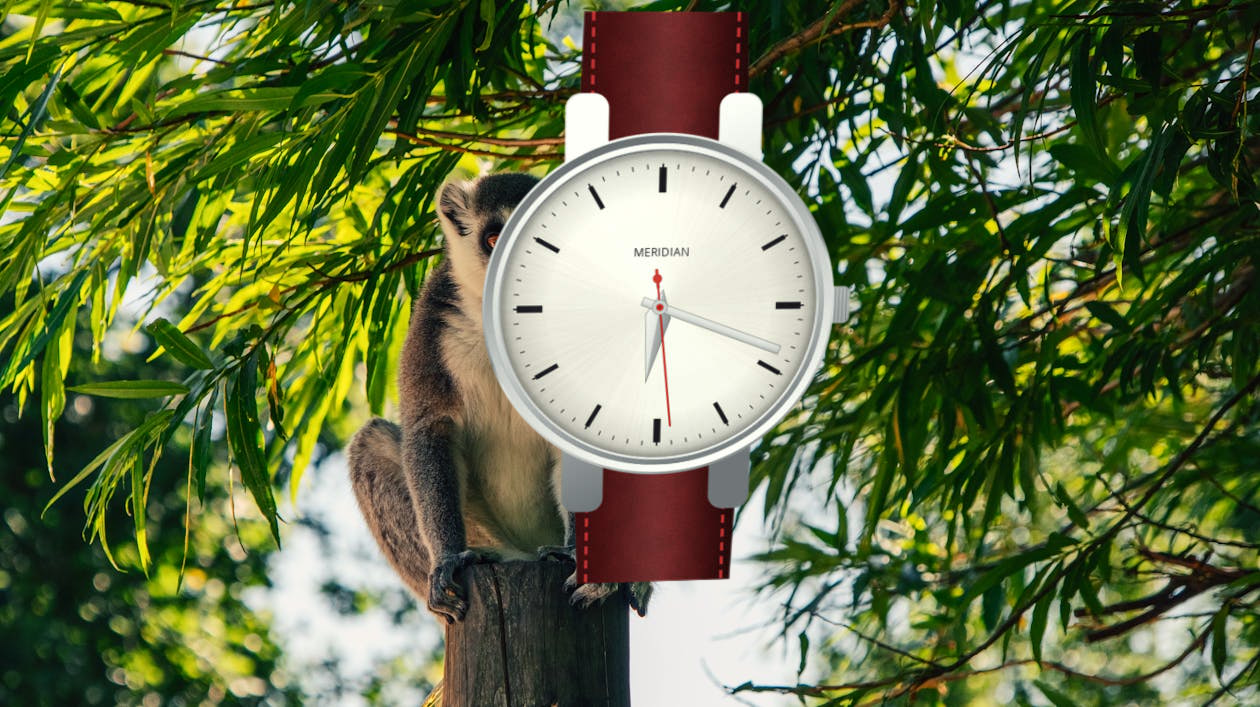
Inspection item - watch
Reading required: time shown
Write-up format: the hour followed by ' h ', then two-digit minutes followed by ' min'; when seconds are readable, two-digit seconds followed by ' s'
6 h 18 min 29 s
